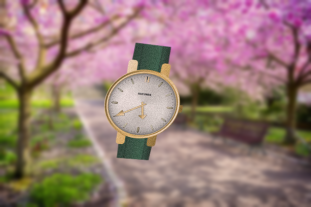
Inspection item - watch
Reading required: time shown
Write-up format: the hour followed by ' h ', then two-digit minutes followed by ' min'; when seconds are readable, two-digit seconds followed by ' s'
5 h 40 min
